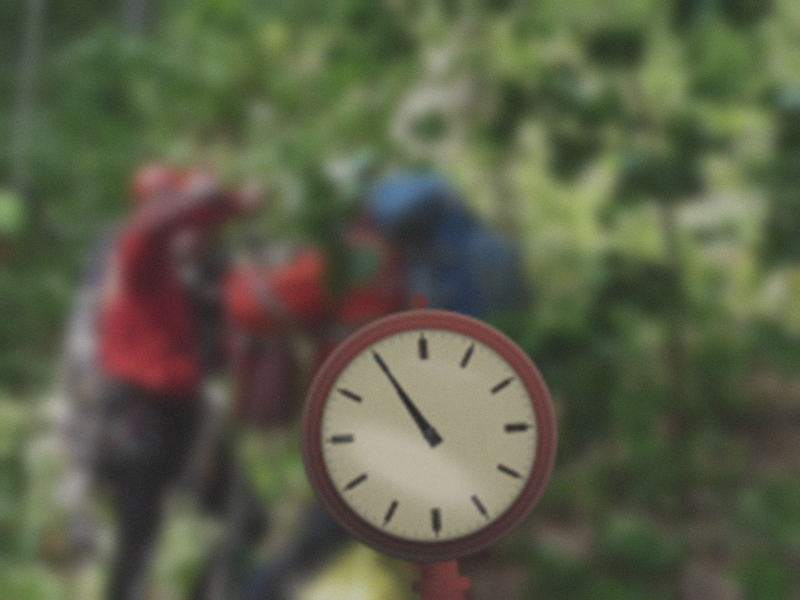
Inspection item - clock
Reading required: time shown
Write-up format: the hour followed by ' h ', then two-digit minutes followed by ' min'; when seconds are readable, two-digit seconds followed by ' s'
10 h 55 min
